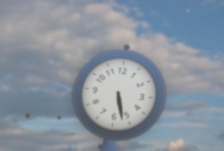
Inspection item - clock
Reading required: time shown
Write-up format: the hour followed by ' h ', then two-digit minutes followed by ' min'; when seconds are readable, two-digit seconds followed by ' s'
5 h 27 min
